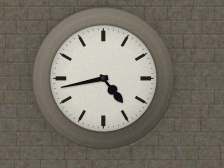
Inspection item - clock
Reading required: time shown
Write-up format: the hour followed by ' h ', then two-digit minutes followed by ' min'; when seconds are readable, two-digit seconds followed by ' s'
4 h 43 min
